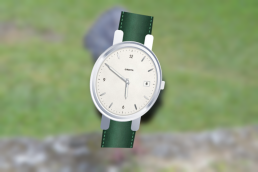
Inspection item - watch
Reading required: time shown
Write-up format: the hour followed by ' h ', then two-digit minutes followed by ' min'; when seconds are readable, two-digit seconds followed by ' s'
5 h 50 min
